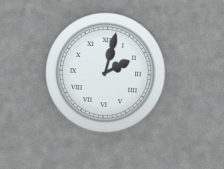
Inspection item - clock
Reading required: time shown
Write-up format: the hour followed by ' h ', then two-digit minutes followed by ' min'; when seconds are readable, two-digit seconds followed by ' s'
2 h 02 min
